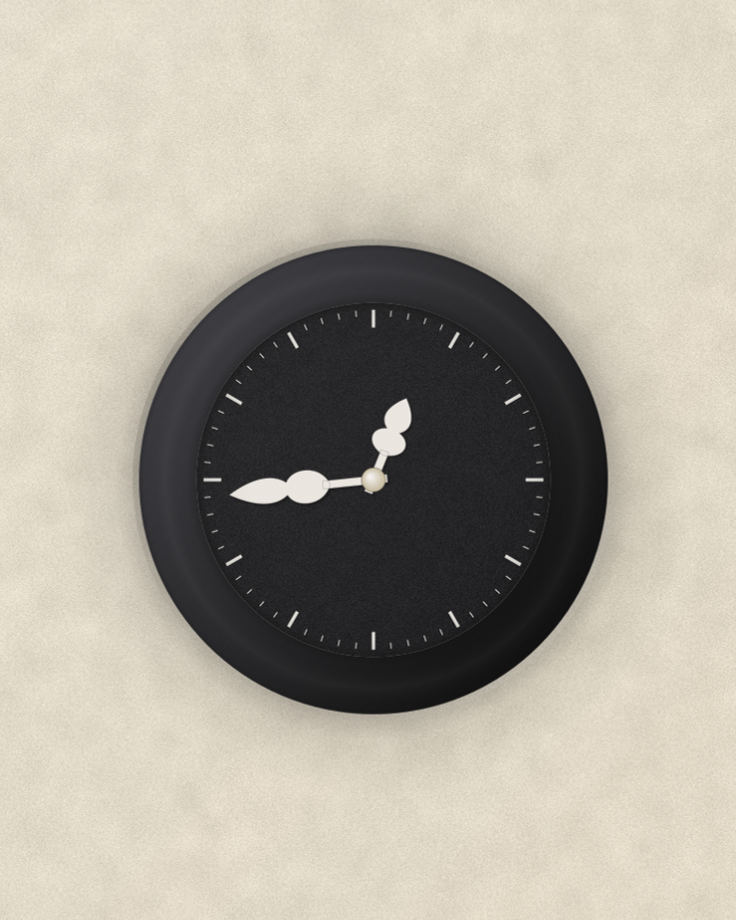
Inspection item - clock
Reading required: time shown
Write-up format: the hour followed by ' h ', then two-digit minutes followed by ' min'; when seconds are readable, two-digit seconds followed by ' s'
12 h 44 min
